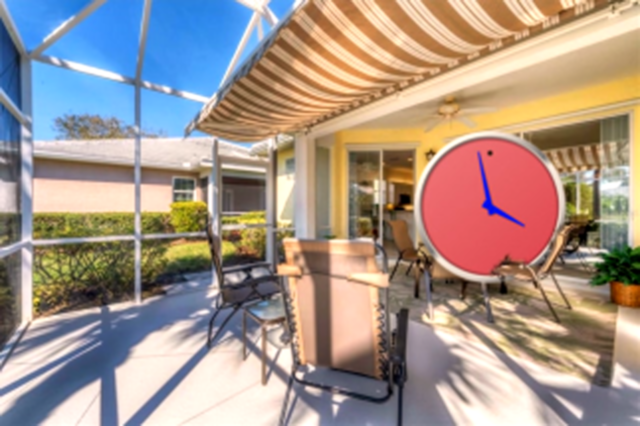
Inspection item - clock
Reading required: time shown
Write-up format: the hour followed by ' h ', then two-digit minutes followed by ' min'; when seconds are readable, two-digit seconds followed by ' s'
3 h 58 min
